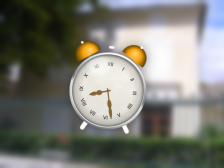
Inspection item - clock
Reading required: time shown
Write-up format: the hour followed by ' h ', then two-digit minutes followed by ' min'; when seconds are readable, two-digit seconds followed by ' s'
8 h 28 min
